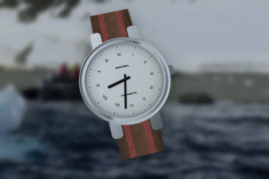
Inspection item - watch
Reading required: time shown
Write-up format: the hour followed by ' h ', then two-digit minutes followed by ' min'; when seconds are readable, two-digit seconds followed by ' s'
8 h 32 min
